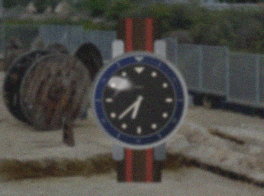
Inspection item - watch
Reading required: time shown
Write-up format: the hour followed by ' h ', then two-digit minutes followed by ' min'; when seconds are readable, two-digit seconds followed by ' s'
6 h 38 min
